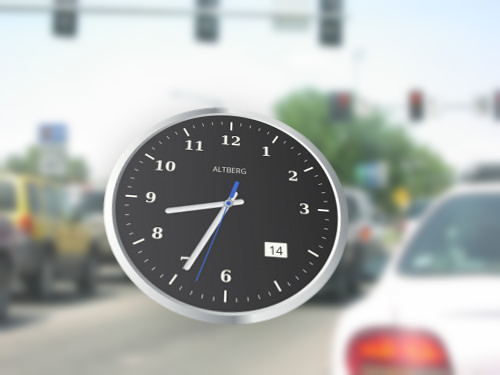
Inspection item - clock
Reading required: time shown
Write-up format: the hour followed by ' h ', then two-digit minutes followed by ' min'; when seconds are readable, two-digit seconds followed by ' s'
8 h 34 min 33 s
